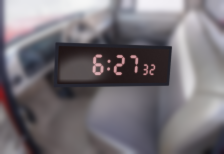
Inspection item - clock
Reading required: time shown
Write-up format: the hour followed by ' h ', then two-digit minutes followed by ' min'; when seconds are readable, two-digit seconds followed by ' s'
6 h 27 min 32 s
